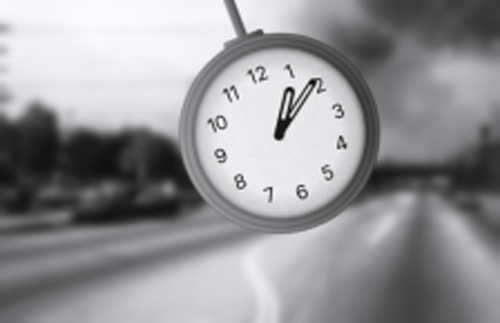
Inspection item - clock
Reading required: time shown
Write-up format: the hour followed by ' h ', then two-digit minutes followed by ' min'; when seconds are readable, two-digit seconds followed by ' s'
1 h 09 min
